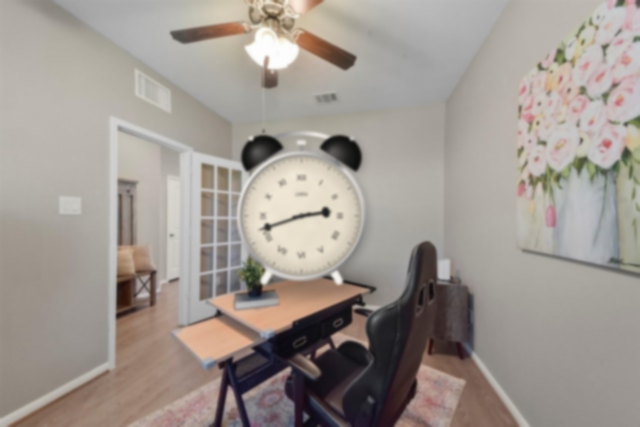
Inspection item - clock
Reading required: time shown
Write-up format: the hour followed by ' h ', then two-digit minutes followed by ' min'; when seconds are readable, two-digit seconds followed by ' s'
2 h 42 min
